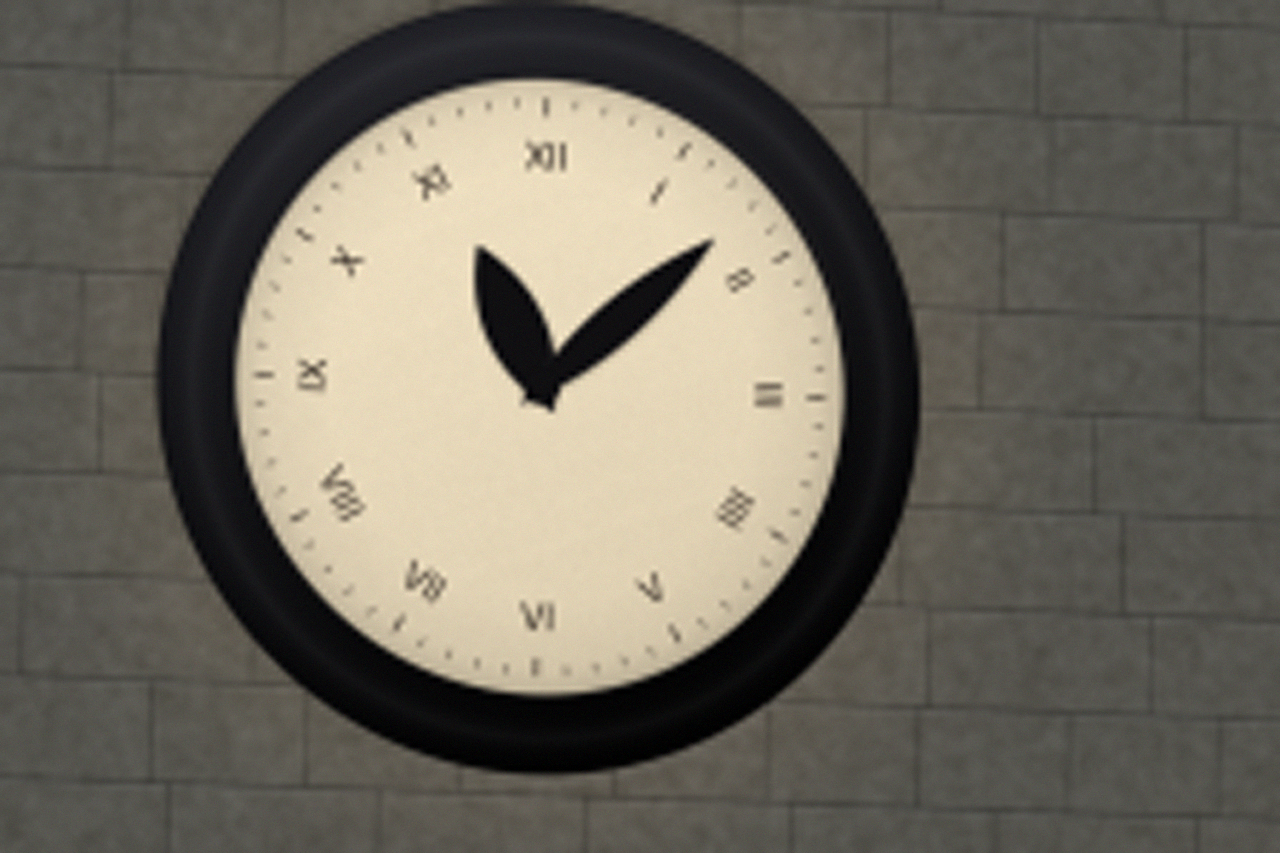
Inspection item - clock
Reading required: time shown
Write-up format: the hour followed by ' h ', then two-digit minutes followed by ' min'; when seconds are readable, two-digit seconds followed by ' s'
11 h 08 min
